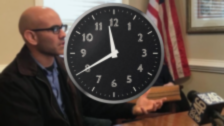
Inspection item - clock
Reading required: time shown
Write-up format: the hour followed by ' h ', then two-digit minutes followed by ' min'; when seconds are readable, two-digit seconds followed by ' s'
11 h 40 min
